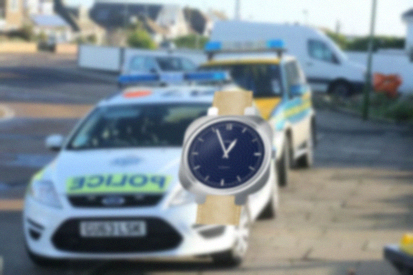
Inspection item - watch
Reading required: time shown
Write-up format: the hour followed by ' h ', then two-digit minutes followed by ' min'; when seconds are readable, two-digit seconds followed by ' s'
12 h 56 min
